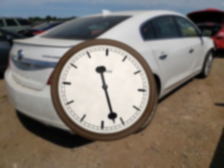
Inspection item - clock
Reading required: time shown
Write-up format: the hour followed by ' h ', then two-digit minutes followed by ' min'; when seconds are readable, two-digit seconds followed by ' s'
11 h 27 min
